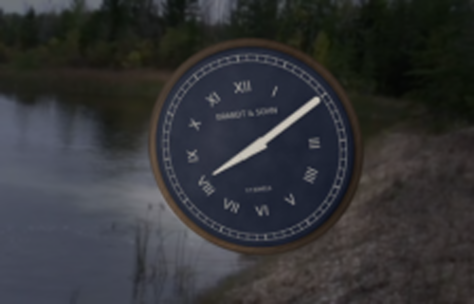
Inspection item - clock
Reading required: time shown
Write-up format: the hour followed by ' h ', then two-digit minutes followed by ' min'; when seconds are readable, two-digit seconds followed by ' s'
8 h 10 min
